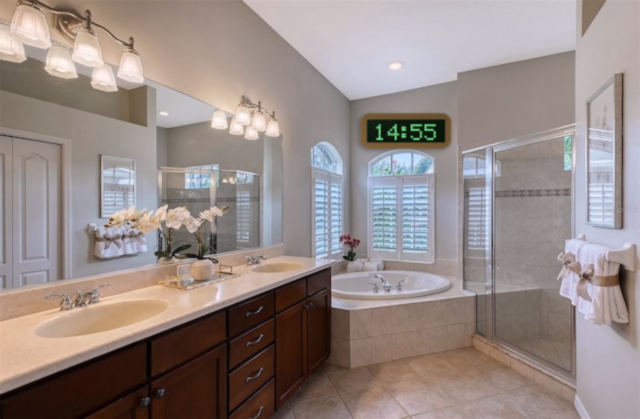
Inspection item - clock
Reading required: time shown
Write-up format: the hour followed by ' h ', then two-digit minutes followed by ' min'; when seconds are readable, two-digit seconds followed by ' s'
14 h 55 min
